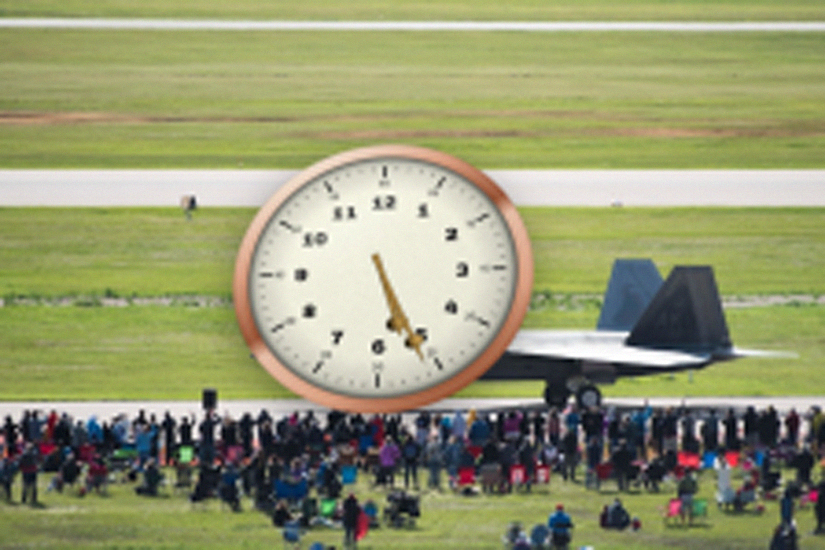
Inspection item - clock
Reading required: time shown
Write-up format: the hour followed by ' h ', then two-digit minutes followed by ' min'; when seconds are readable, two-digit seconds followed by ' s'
5 h 26 min
